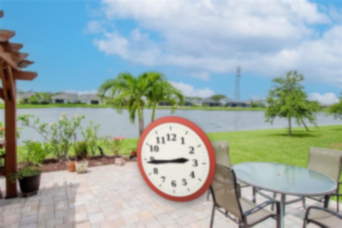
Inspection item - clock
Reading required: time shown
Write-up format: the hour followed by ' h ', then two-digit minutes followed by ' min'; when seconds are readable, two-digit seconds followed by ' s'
2 h 44 min
